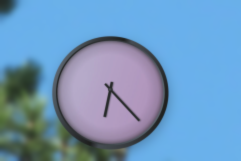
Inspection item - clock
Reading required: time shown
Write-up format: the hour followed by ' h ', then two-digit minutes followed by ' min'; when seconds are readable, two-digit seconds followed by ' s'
6 h 23 min
